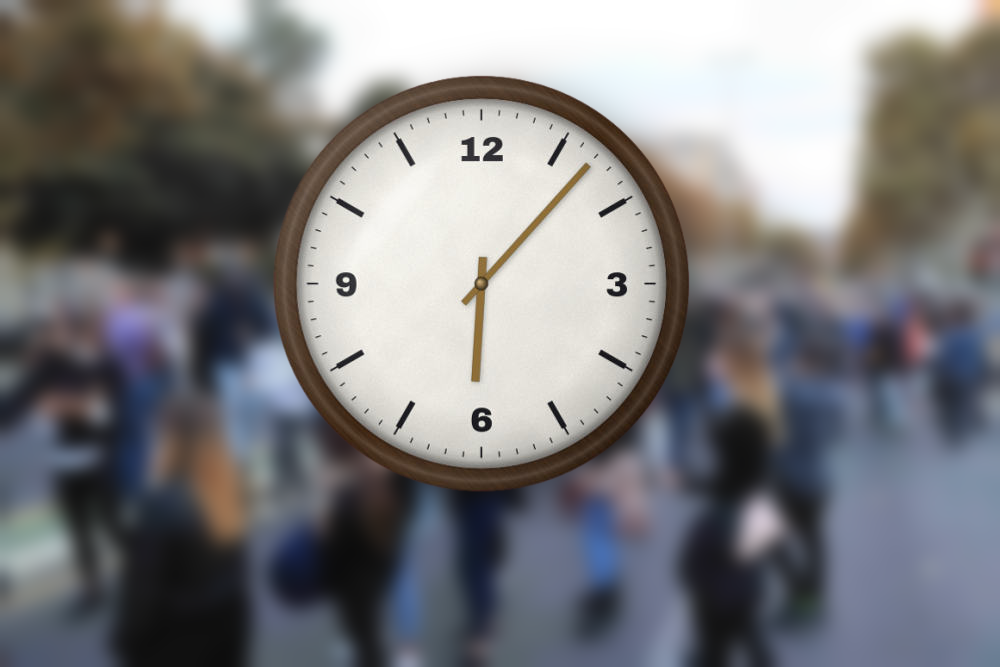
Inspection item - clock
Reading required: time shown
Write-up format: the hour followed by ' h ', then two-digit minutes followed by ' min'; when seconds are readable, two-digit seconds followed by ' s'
6 h 07 min
